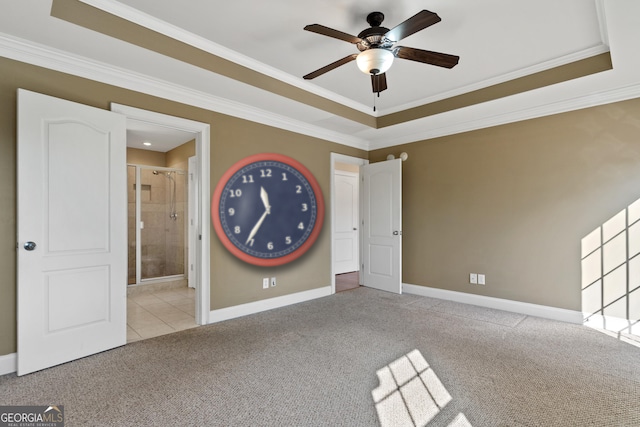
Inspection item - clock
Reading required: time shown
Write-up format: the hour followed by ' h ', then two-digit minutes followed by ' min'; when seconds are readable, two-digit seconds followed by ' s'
11 h 36 min
